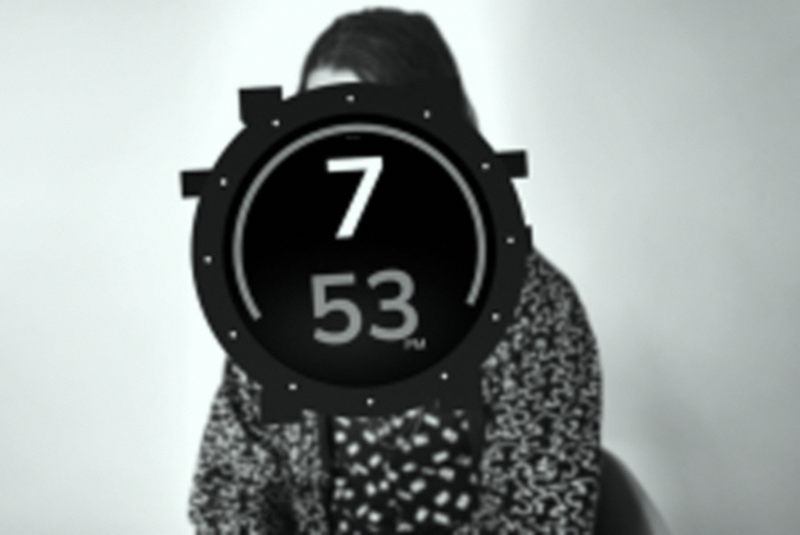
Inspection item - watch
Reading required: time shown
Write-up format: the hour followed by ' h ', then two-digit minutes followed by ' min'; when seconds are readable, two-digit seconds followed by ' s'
7 h 53 min
